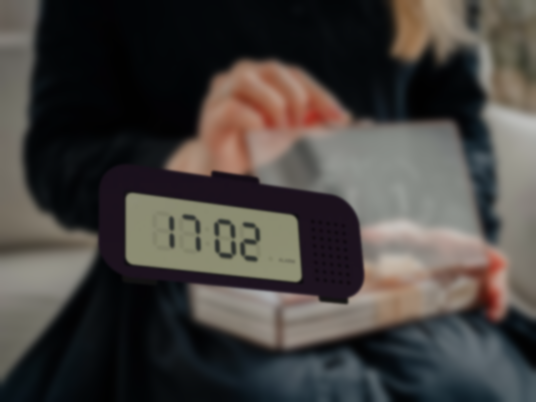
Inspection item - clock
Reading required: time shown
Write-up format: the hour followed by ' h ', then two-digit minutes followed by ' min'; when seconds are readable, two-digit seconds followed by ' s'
17 h 02 min
